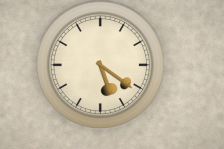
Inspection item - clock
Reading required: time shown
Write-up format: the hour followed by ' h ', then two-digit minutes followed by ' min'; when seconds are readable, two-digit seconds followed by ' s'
5 h 21 min
